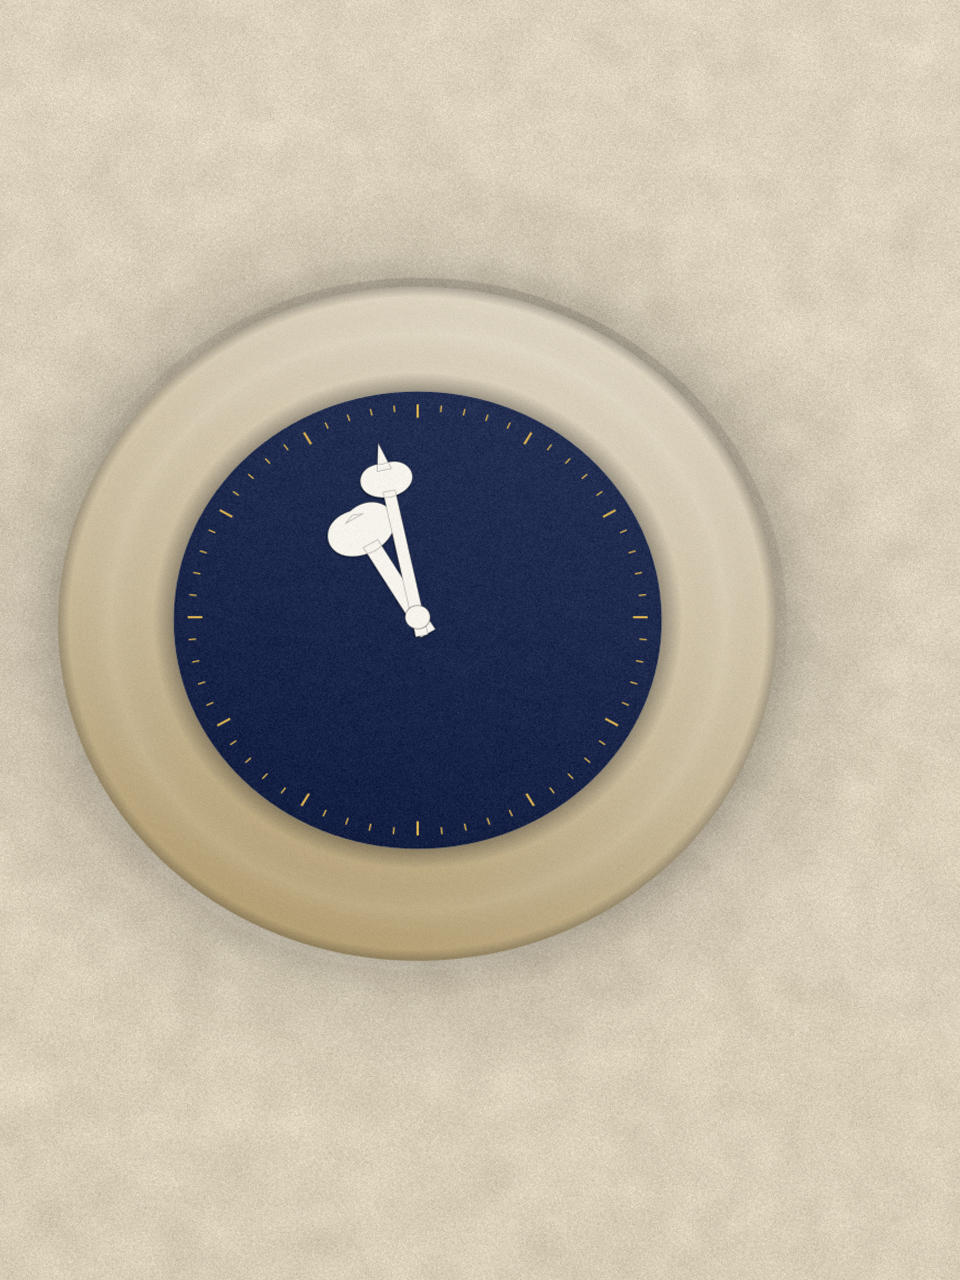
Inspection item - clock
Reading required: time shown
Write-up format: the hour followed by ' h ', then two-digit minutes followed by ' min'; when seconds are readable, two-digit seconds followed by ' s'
10 h 58 min
